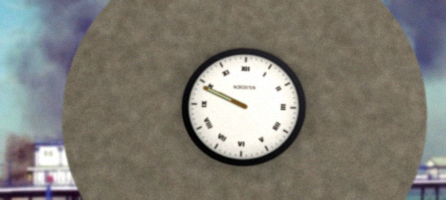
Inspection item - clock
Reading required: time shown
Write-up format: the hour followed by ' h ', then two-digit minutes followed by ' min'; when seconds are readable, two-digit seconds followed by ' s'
9 h 49 min
